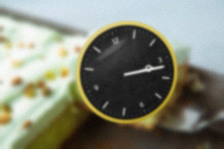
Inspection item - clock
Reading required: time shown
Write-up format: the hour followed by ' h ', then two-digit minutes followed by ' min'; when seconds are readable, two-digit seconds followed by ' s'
3 h 17 min
